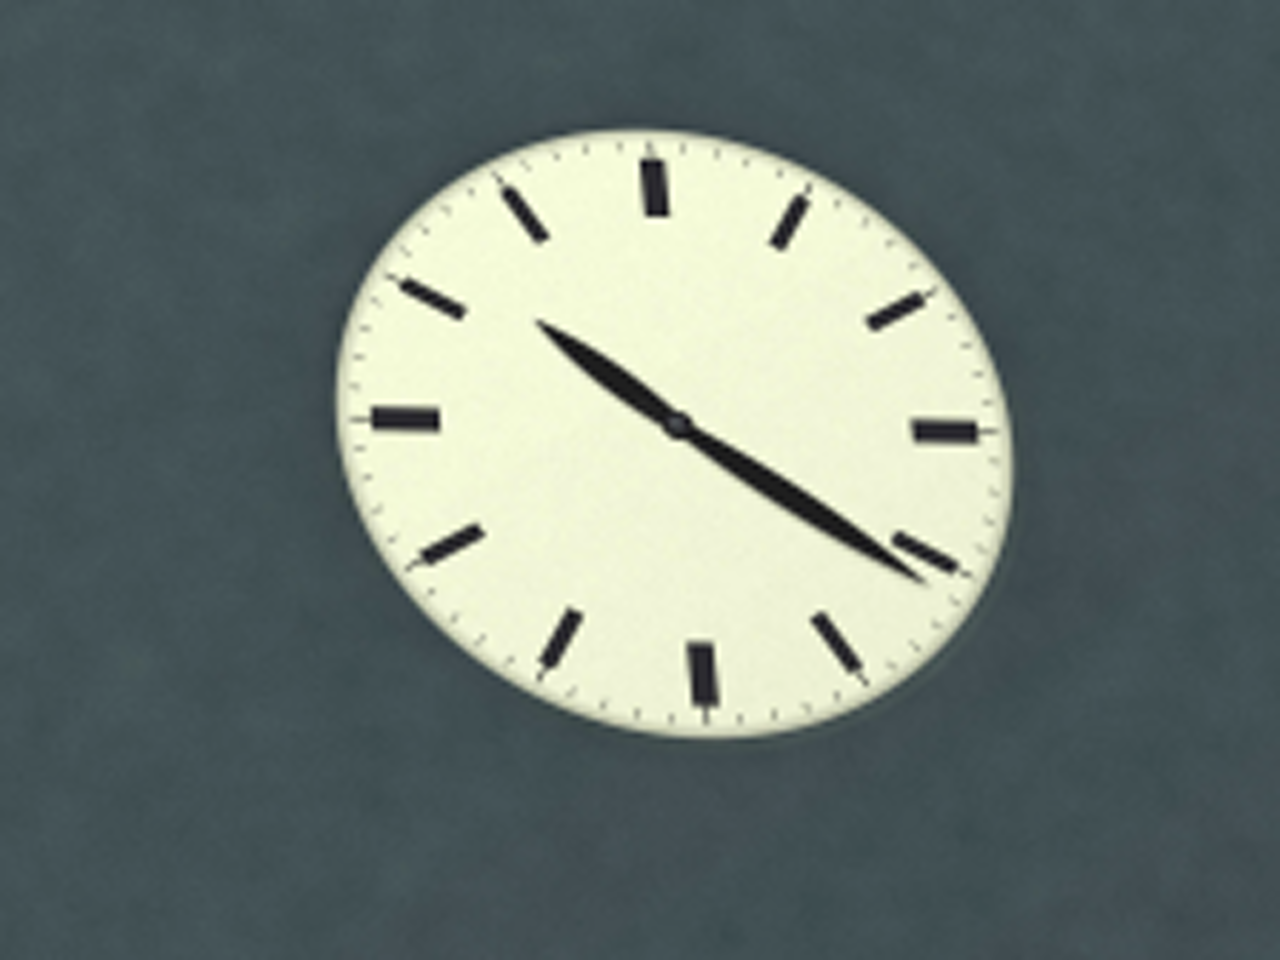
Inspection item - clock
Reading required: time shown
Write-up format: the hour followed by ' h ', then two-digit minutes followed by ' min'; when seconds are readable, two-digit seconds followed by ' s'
10 h 21 min
